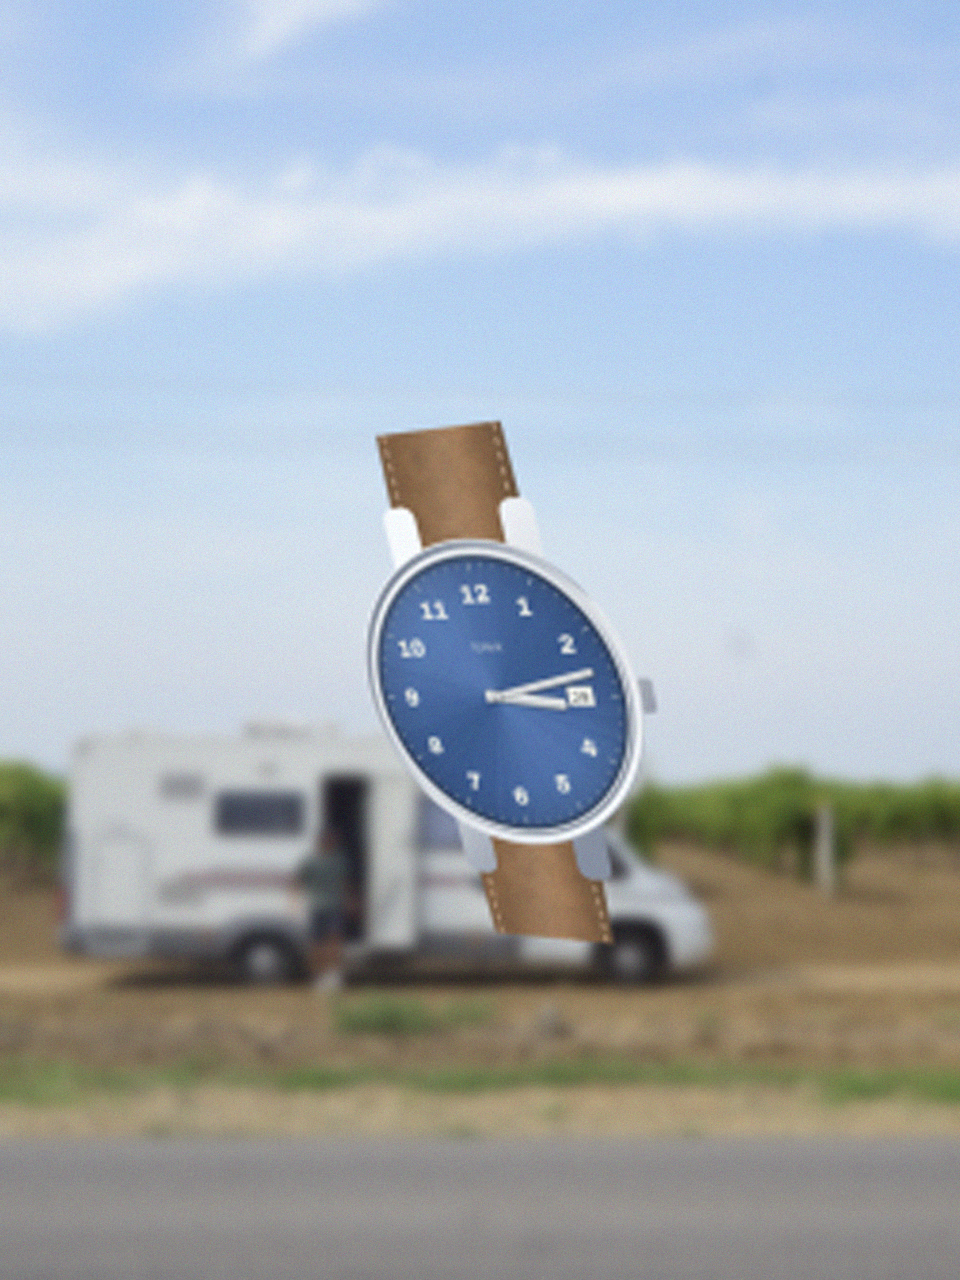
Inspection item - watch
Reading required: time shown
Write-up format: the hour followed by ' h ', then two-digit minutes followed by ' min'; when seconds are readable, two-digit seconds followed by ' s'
3 h 13 min
